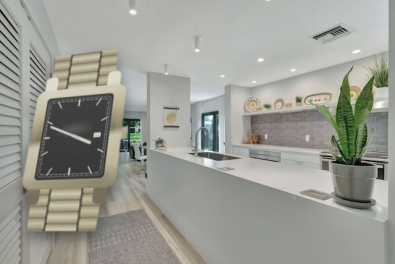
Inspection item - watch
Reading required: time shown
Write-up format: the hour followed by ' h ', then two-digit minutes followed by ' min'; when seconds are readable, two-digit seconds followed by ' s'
3 h 49 min
